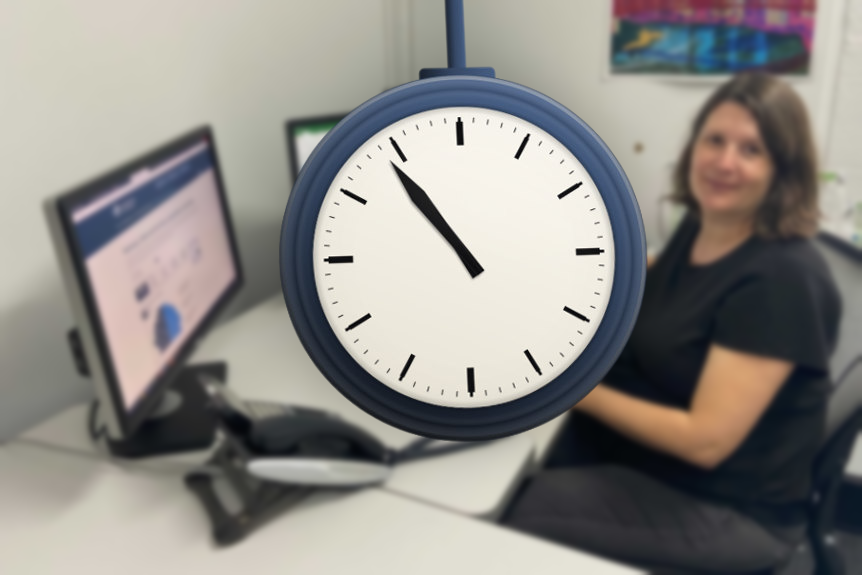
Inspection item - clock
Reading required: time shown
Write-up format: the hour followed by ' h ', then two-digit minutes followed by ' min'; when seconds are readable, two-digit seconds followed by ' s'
10 h 54 min
